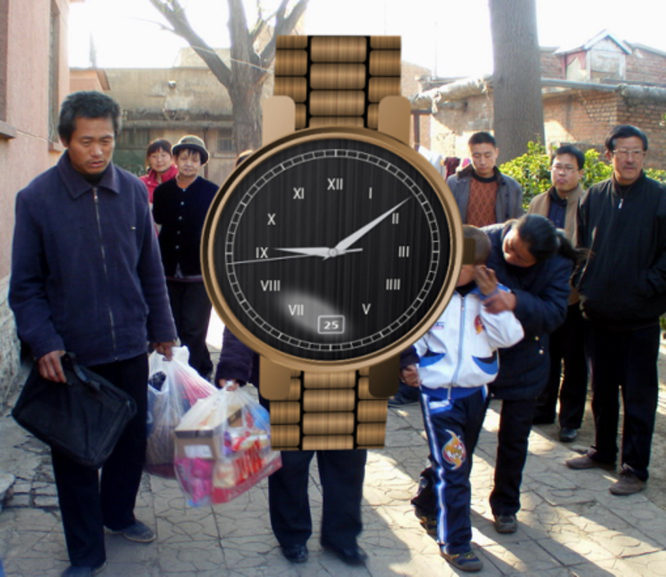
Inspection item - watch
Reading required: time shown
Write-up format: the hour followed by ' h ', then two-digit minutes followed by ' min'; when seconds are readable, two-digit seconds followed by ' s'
9 h 08 min 44 s
